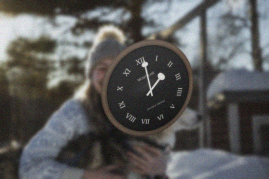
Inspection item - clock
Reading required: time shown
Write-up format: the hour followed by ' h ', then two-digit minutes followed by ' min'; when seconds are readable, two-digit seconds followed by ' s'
2 h 01 min
